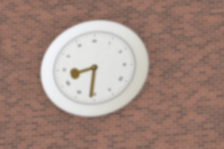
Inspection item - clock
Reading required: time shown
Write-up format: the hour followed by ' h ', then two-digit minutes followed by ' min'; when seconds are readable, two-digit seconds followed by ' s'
8 h 31 min
